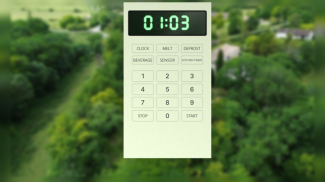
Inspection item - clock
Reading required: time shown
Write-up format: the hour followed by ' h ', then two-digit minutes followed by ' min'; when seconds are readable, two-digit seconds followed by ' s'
1 h 03 min
